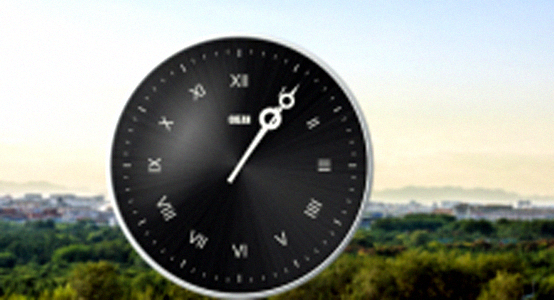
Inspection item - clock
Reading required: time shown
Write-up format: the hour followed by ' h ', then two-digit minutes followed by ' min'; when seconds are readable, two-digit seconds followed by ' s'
1 h 06 min
